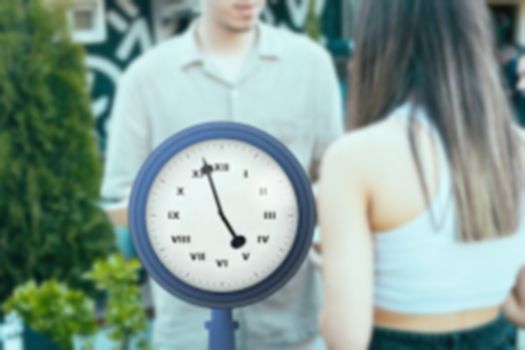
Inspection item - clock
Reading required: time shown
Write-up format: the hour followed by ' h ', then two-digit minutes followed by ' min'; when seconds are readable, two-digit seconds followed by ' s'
4 h 57 min
